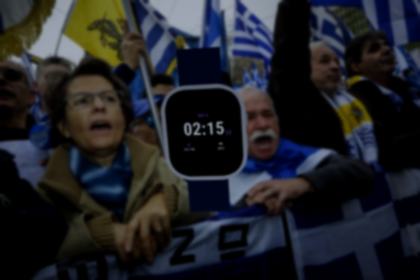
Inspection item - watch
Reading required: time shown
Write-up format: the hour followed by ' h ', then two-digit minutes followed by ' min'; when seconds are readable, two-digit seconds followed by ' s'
2 h 15 min
